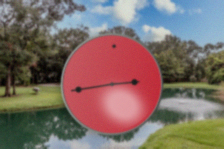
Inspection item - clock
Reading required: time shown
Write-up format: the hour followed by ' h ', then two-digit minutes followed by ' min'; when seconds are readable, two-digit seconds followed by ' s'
2 h 43 min
